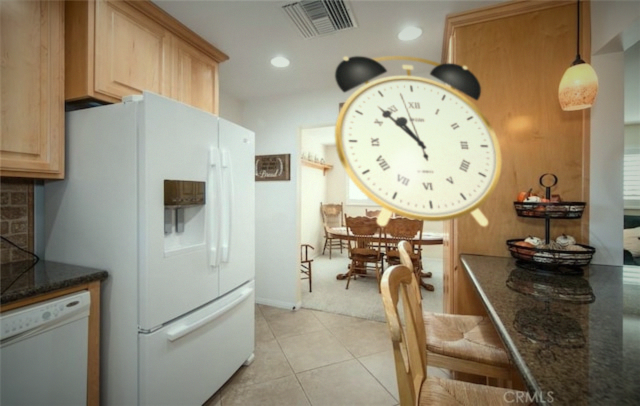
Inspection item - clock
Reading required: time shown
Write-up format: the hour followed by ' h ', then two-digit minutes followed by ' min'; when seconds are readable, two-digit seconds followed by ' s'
10 h 52 min 58 s
